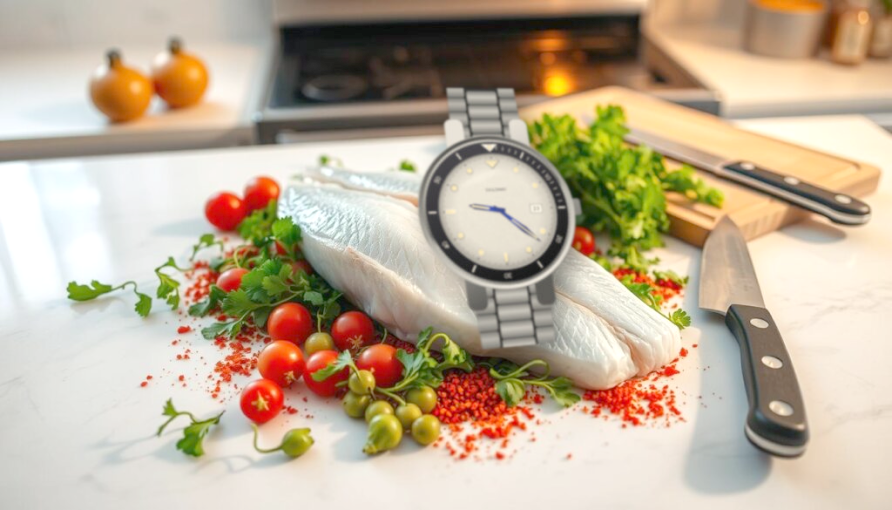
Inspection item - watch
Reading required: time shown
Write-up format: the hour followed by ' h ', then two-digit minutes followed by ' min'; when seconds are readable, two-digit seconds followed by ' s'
9 h 22 min
